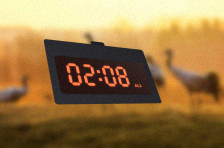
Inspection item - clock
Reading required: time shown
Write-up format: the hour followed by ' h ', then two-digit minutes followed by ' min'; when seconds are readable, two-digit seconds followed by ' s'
2 h 08 min
